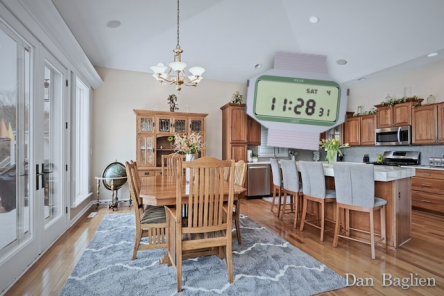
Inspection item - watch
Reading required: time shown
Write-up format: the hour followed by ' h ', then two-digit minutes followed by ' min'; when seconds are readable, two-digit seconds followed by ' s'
11 h 28 min 31 s
